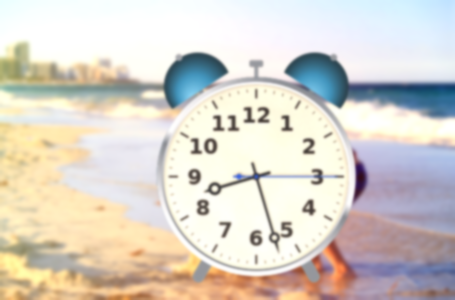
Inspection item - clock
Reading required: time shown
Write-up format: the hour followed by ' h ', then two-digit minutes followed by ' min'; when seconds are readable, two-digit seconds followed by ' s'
8 h 27 min 15 s
